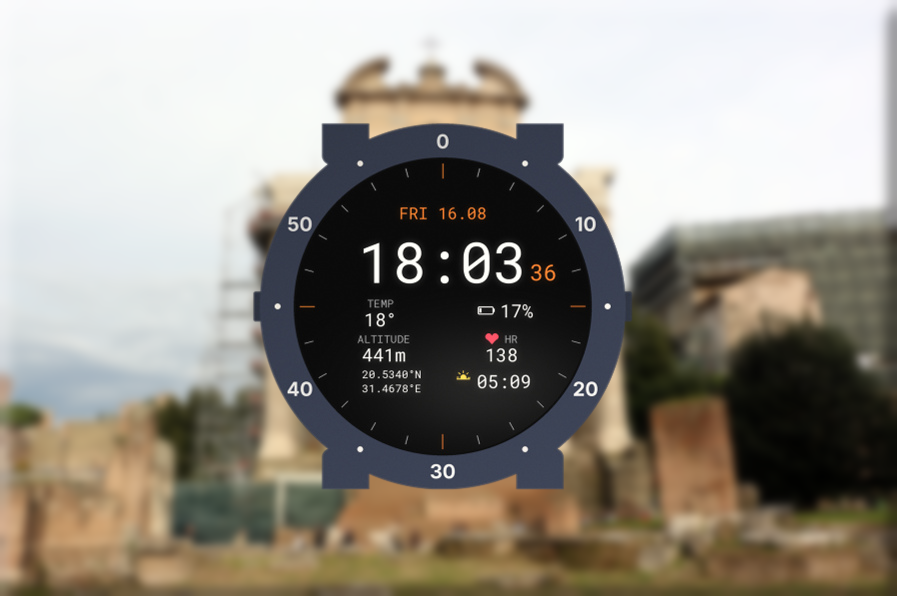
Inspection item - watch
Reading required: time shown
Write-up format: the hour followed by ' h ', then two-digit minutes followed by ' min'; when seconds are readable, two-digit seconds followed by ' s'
18 h 03 min 36 s
